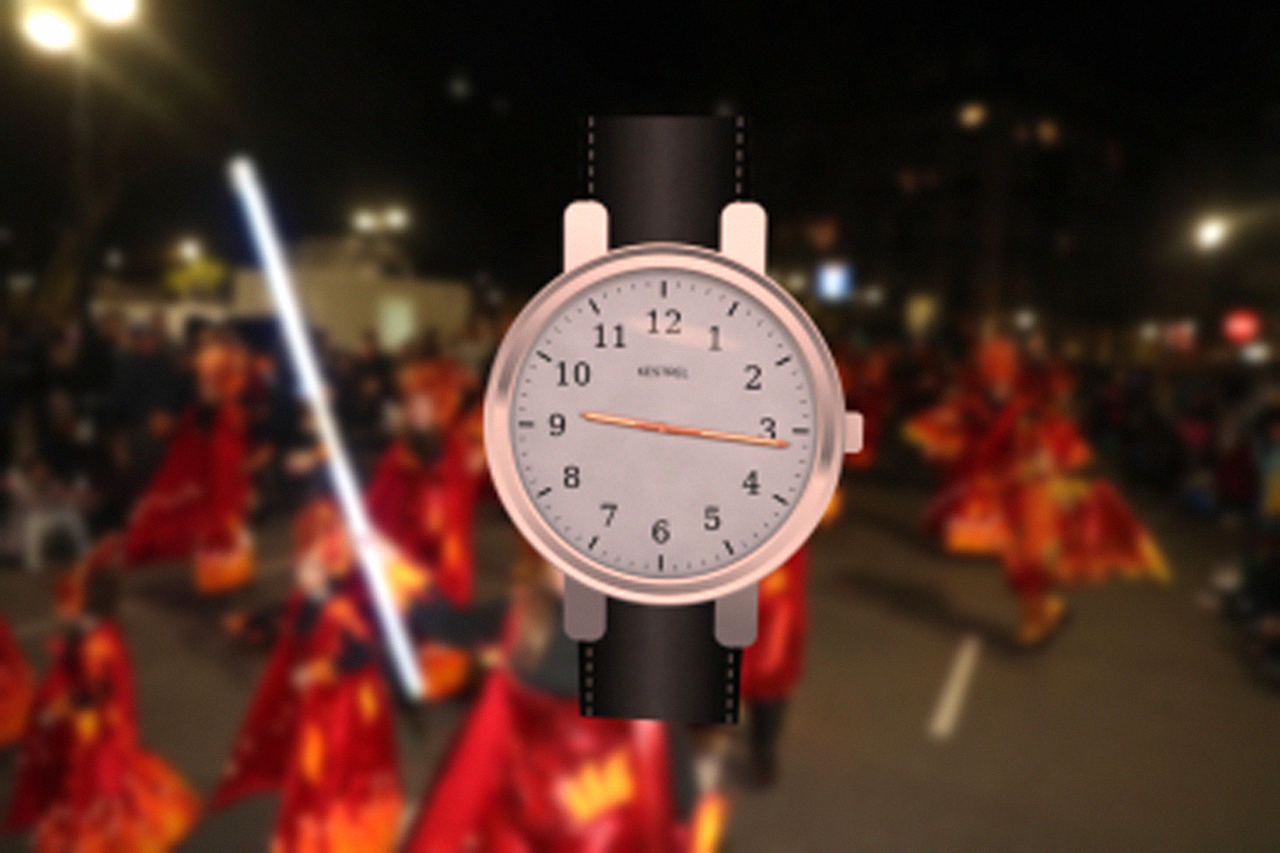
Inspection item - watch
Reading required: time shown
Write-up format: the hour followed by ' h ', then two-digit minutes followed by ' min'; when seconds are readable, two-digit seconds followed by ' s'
9 h 16 min
